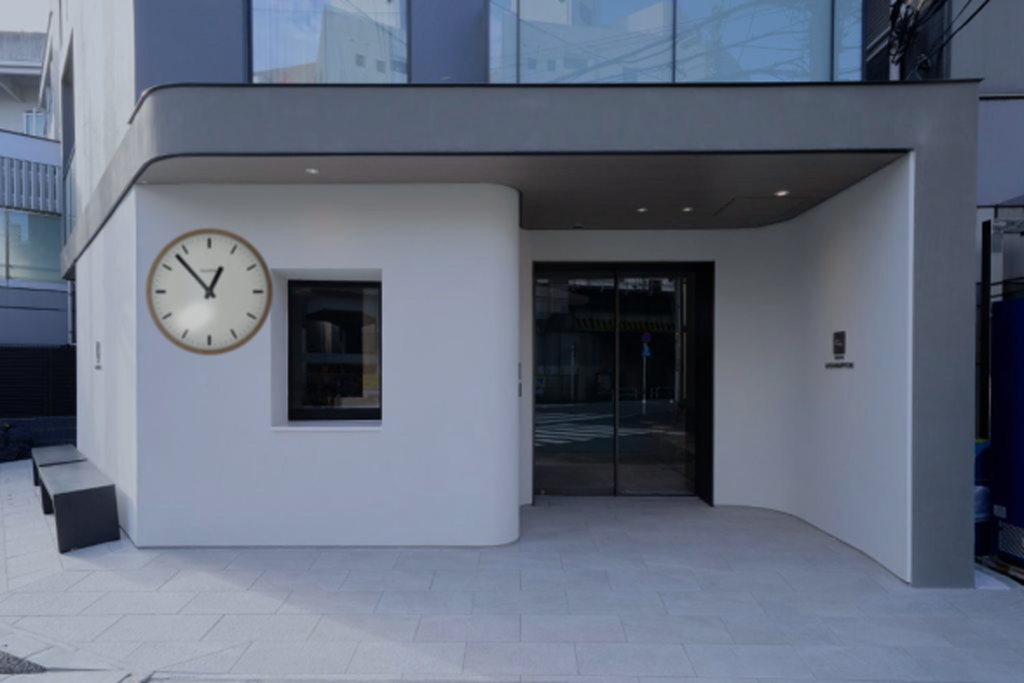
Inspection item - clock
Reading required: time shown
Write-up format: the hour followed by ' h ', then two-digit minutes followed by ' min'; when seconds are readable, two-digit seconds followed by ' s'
12 h 53 min
